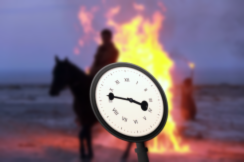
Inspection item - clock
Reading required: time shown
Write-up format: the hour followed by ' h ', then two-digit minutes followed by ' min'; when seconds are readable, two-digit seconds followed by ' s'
3 h 47 min
